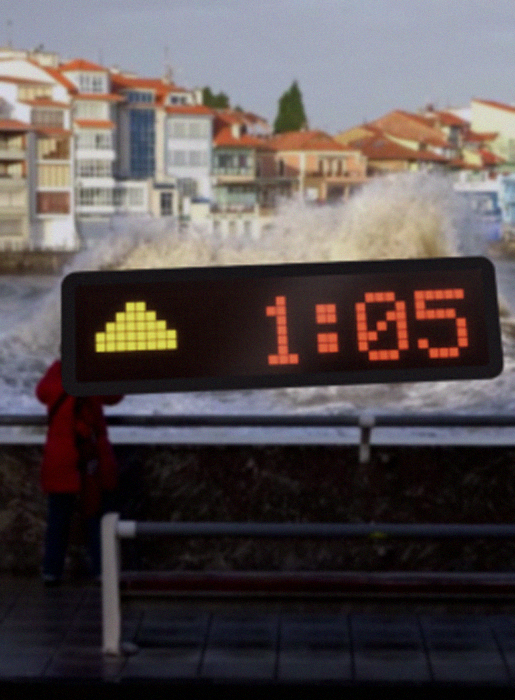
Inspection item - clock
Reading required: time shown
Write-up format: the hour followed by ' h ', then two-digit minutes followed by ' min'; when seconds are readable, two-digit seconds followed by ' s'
1 h 05 min
